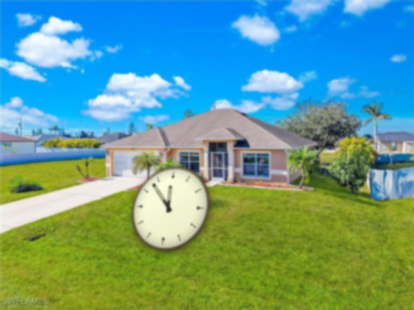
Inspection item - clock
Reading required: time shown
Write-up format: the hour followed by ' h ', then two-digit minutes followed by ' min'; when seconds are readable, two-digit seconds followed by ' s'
11 h 53 min
